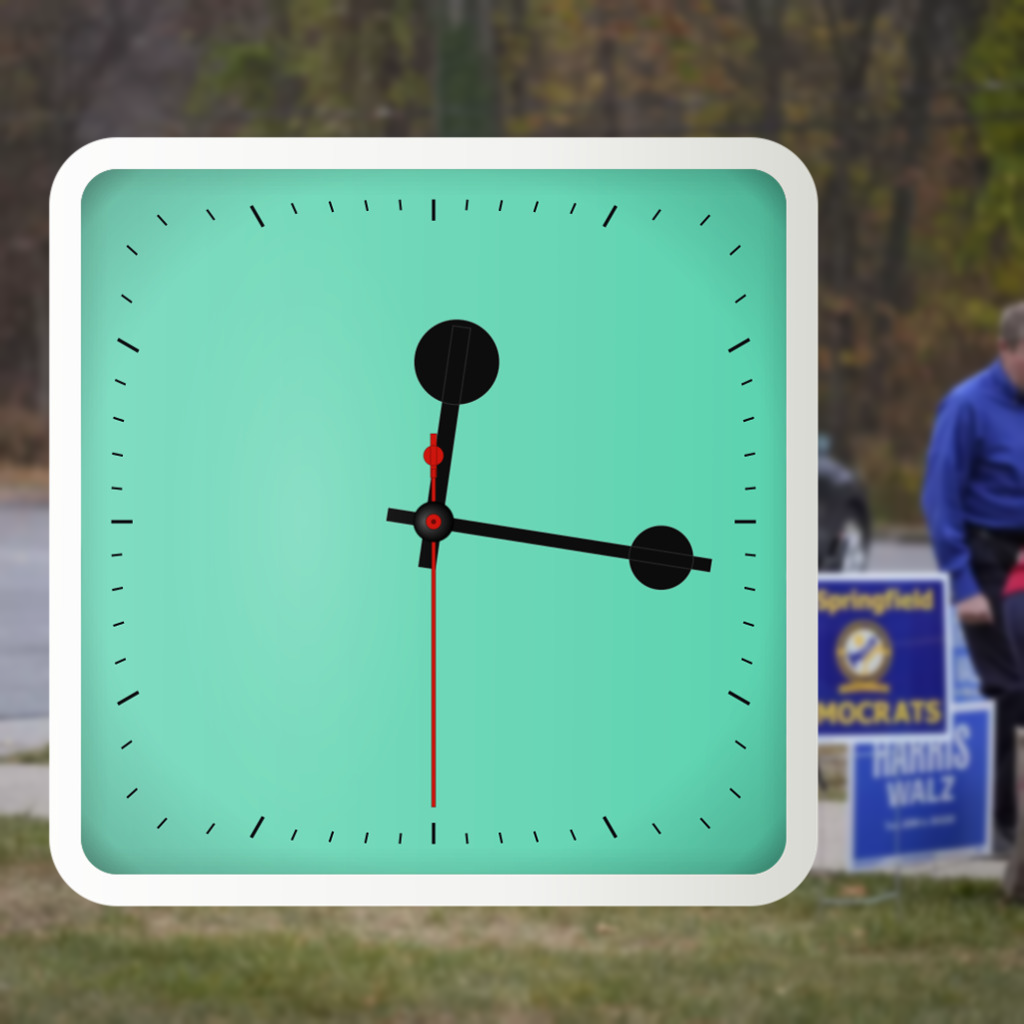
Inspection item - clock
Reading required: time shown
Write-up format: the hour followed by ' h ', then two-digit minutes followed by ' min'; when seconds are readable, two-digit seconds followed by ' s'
12 h 16 min 30 s
